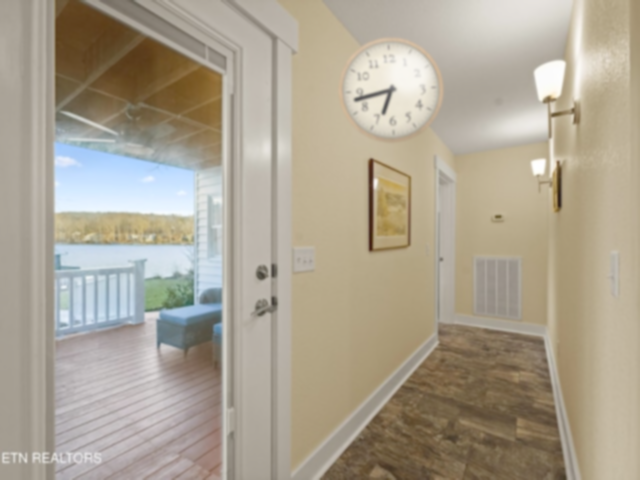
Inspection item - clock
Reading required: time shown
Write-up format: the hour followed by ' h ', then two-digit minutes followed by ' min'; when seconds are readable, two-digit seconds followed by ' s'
6 h 43 min
